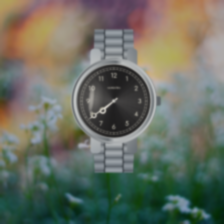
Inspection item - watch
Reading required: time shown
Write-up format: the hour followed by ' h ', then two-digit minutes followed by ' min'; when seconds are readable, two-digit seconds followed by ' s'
7 h 39 min
